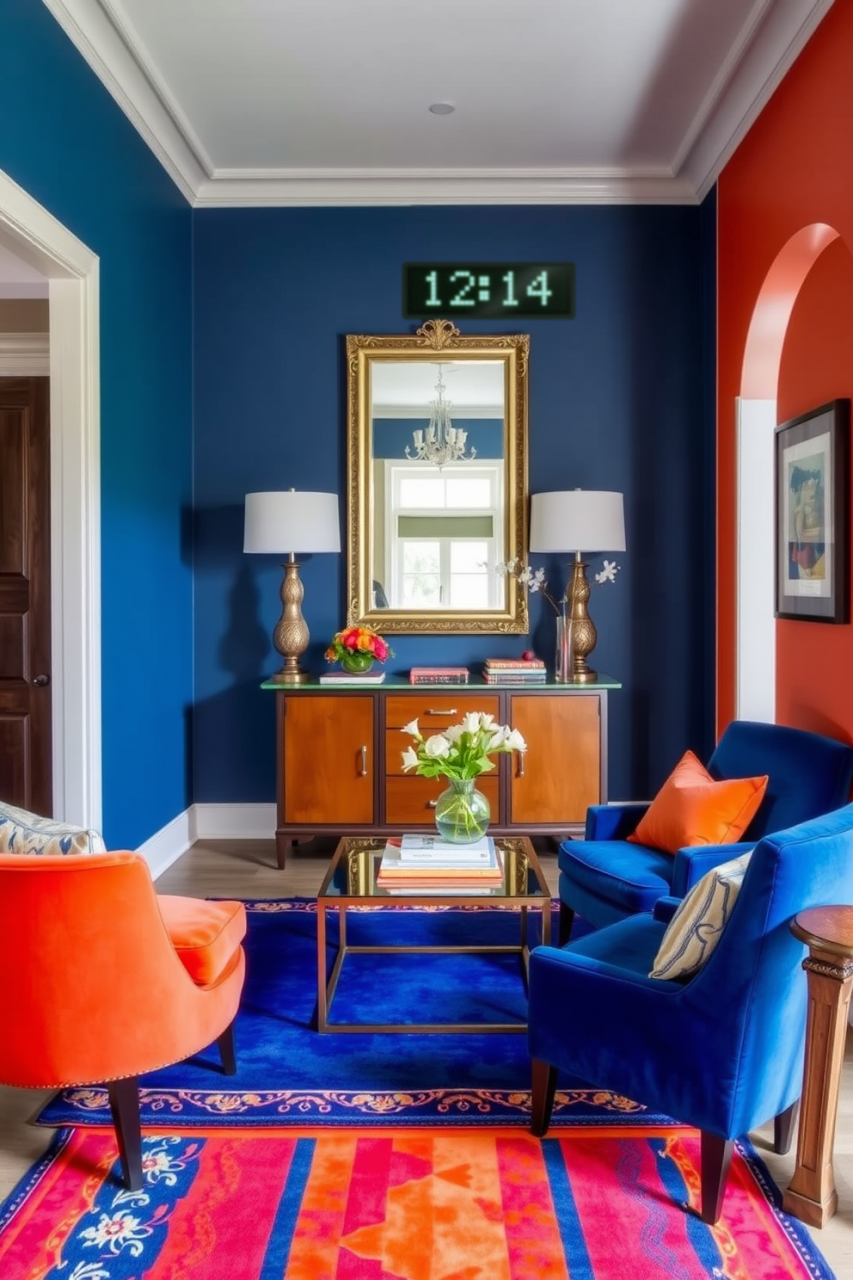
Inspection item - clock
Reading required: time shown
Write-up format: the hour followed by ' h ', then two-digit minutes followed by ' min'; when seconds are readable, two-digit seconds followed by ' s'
12 h 14 min
